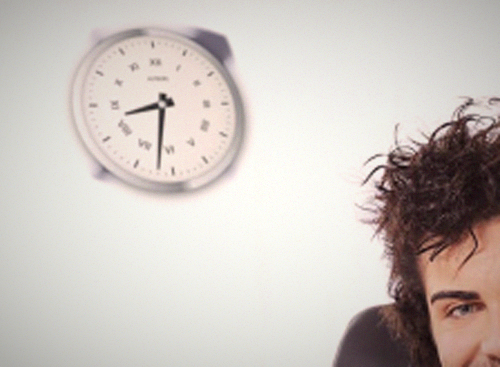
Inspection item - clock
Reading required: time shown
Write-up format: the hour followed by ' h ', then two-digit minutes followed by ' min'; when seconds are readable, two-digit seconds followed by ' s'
8 h 32 min
